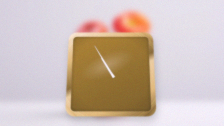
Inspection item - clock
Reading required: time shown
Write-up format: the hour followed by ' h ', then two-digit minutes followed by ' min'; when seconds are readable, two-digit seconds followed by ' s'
10 h 55 min
